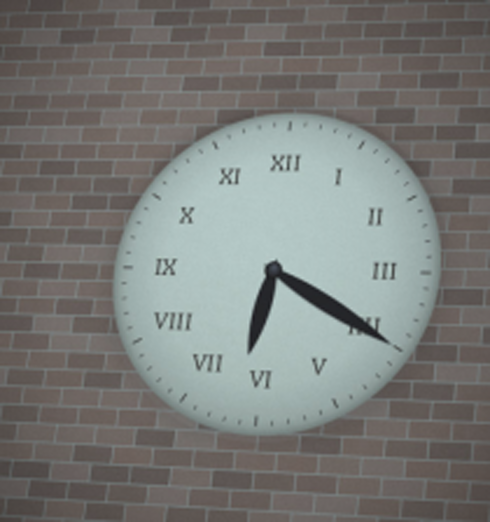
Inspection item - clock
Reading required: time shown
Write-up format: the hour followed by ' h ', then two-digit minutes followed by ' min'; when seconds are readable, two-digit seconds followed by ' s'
6 h 20 min
